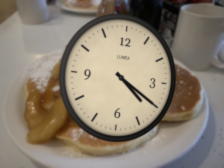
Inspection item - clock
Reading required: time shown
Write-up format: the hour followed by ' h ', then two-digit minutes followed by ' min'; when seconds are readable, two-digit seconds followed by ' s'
4 h 20 min
